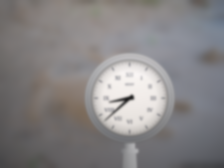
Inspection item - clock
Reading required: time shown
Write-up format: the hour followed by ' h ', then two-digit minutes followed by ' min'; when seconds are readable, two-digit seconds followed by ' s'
8 h 38 min
